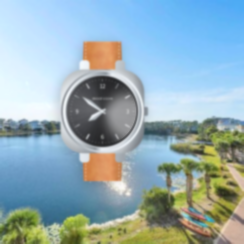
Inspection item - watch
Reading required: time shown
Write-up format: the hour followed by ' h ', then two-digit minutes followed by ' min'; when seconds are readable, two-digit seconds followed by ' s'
7 h 51 min
